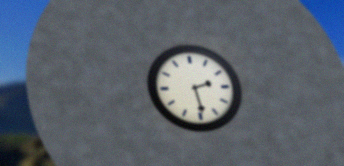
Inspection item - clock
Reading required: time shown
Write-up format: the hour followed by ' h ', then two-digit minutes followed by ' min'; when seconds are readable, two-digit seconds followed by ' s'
2 h 29 min
